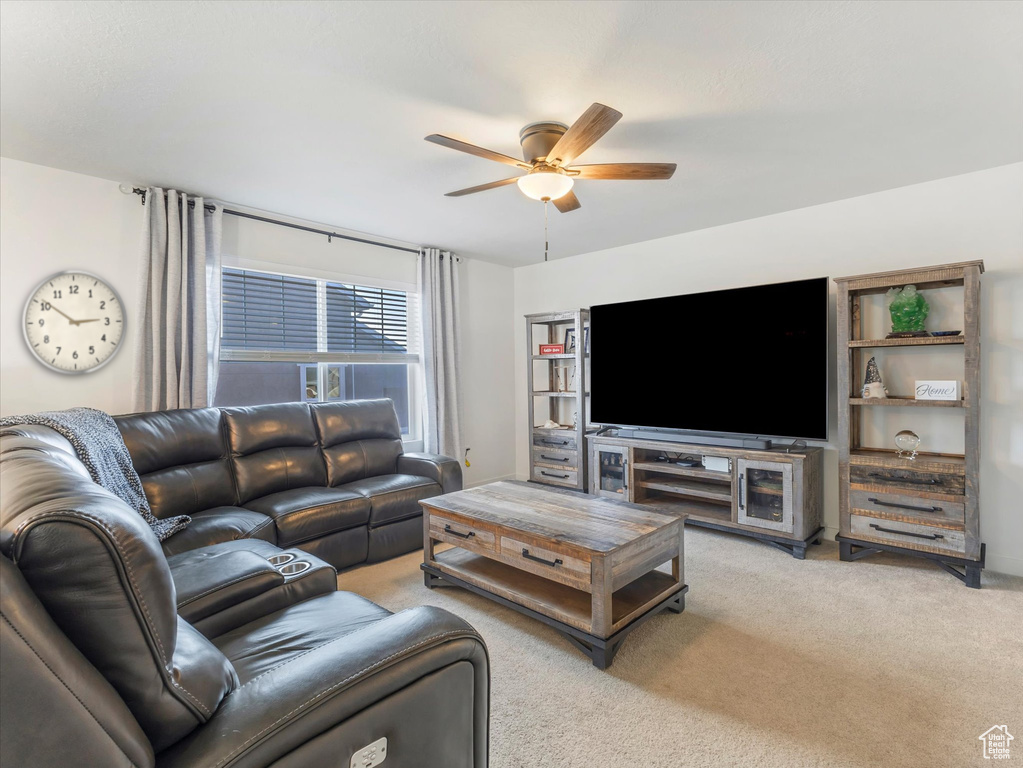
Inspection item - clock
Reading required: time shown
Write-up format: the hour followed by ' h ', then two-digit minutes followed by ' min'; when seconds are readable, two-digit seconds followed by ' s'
2 h 51 min
